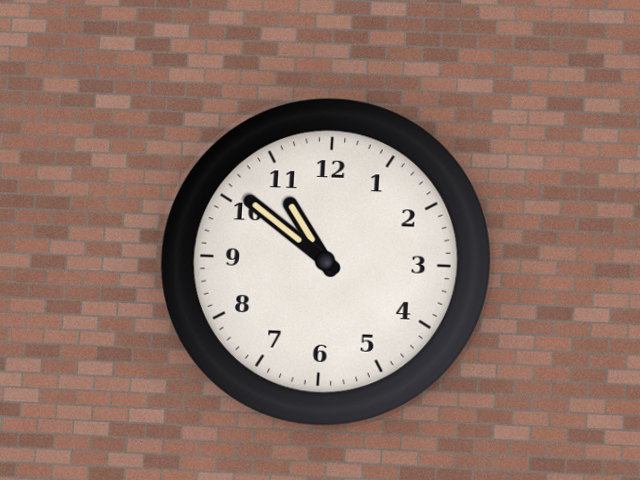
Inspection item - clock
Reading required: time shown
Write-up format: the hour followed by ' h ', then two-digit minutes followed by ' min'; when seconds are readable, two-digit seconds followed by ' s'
10 h 51 min
